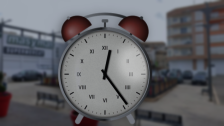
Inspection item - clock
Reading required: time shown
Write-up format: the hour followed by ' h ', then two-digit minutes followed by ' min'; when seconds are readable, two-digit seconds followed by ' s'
12 h 24 min
